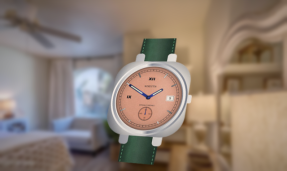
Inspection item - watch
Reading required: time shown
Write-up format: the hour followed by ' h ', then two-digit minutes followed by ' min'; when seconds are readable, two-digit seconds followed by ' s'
1 h 50 min
